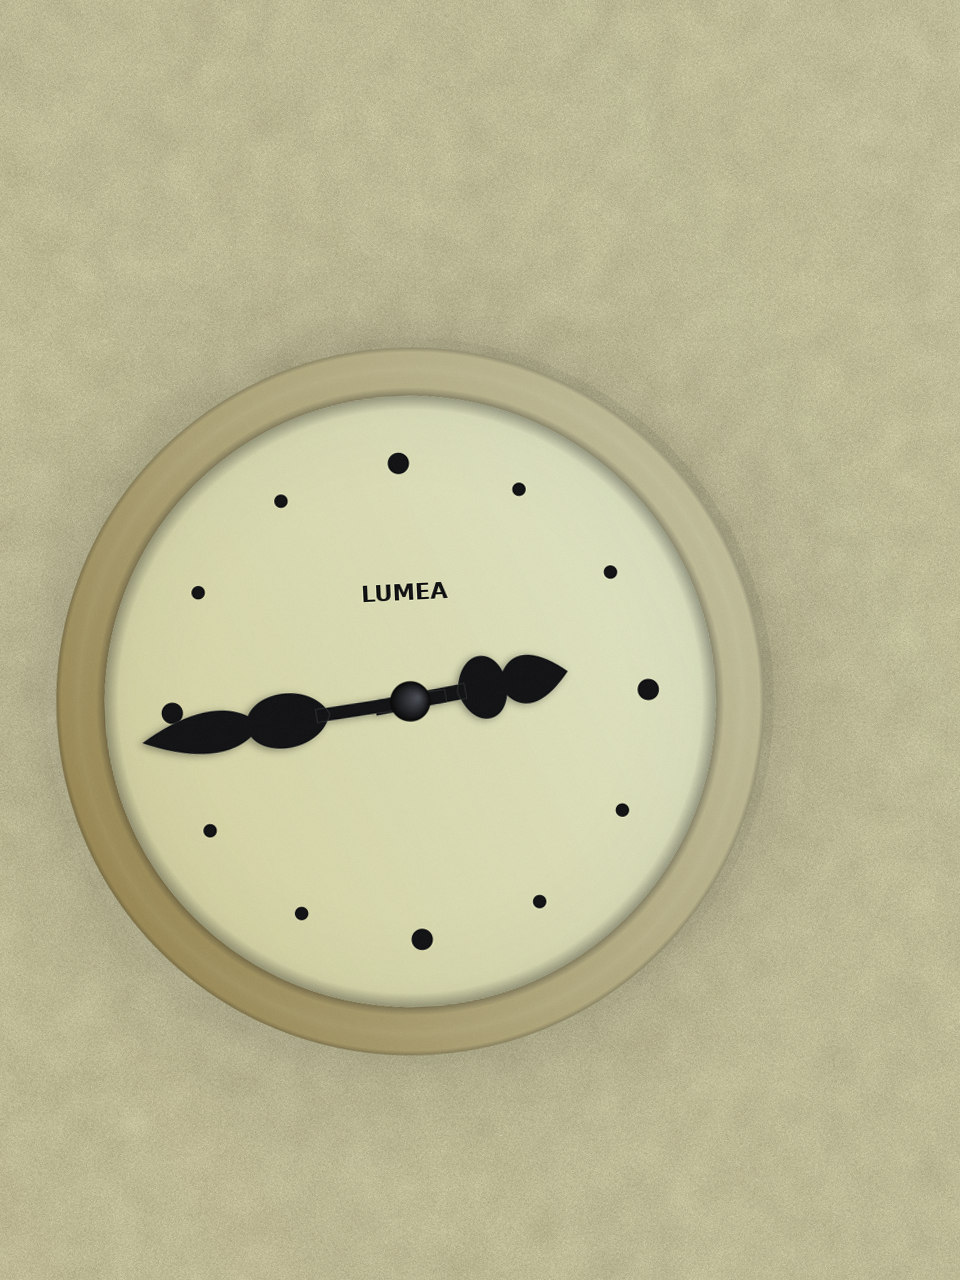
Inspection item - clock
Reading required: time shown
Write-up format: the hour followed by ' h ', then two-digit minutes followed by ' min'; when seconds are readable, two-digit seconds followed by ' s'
2 h 44 min
